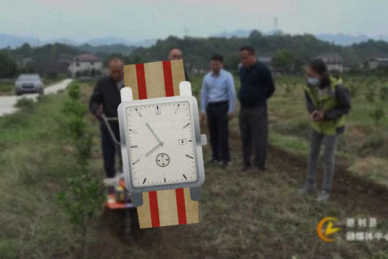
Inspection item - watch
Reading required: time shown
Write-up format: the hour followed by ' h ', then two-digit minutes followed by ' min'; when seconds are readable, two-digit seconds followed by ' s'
7 h 55 min
